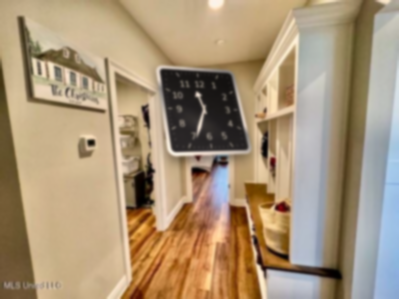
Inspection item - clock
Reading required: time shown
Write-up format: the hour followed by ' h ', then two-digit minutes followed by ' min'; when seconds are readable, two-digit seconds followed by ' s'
11 h 34 min
